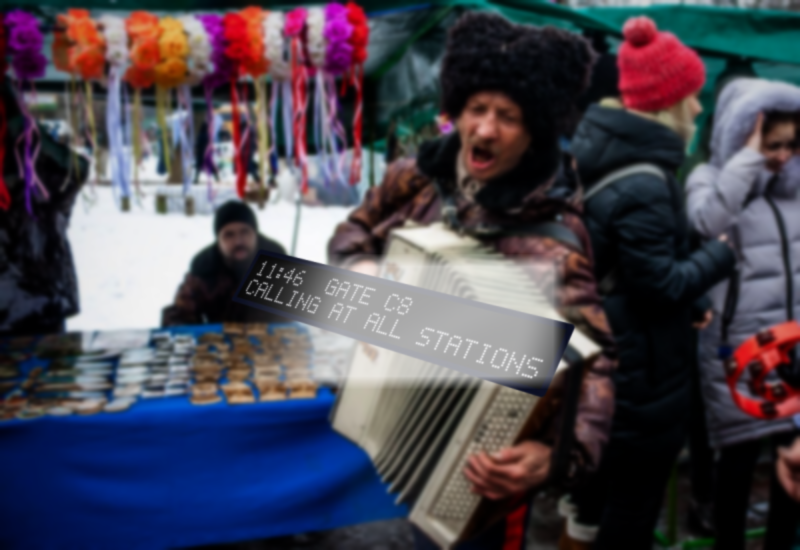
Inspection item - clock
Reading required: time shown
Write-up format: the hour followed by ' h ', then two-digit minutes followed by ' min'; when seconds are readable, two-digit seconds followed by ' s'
11 h 46 min
